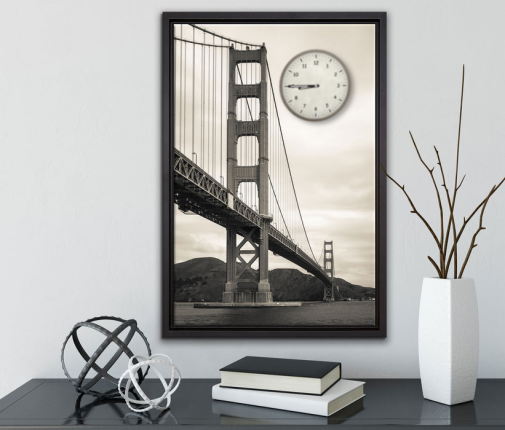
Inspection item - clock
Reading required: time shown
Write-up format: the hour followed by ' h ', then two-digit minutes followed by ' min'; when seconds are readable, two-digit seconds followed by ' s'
8 h 45 min
